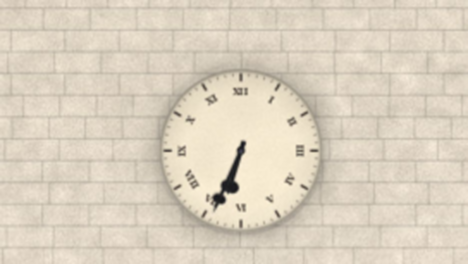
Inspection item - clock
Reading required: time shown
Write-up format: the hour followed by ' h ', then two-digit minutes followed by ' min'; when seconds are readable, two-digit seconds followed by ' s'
6 h 34 min
